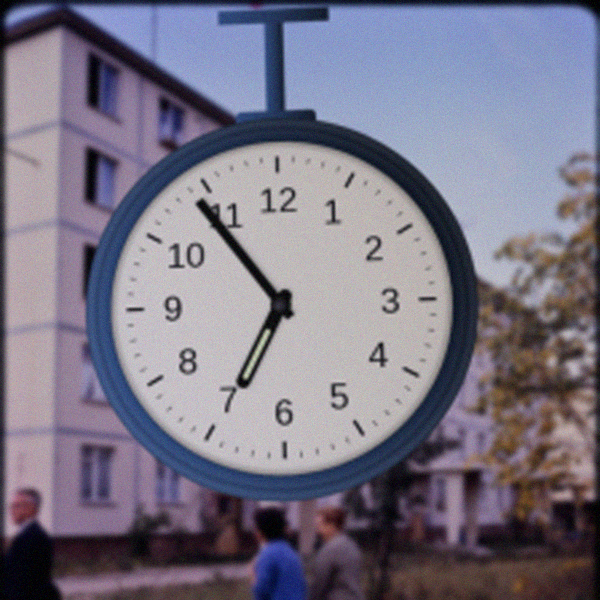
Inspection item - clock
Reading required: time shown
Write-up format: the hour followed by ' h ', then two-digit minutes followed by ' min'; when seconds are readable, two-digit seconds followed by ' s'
6 h 54 min
